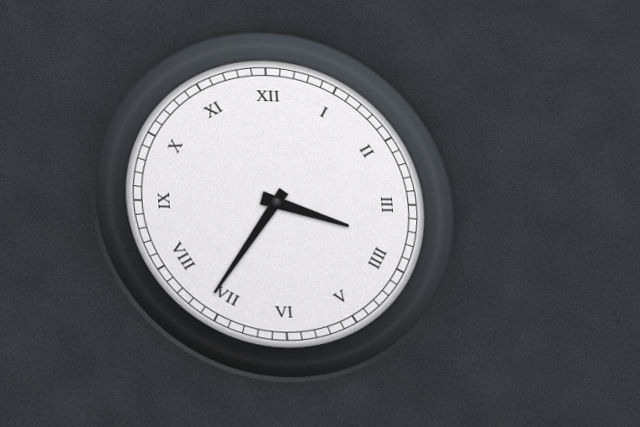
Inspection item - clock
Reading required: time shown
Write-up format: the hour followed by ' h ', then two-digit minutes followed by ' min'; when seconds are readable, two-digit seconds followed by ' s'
3 h 36 min
